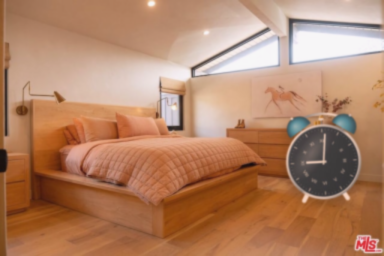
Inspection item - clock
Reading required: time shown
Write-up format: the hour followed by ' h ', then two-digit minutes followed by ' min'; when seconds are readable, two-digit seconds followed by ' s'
9 h 01 min
